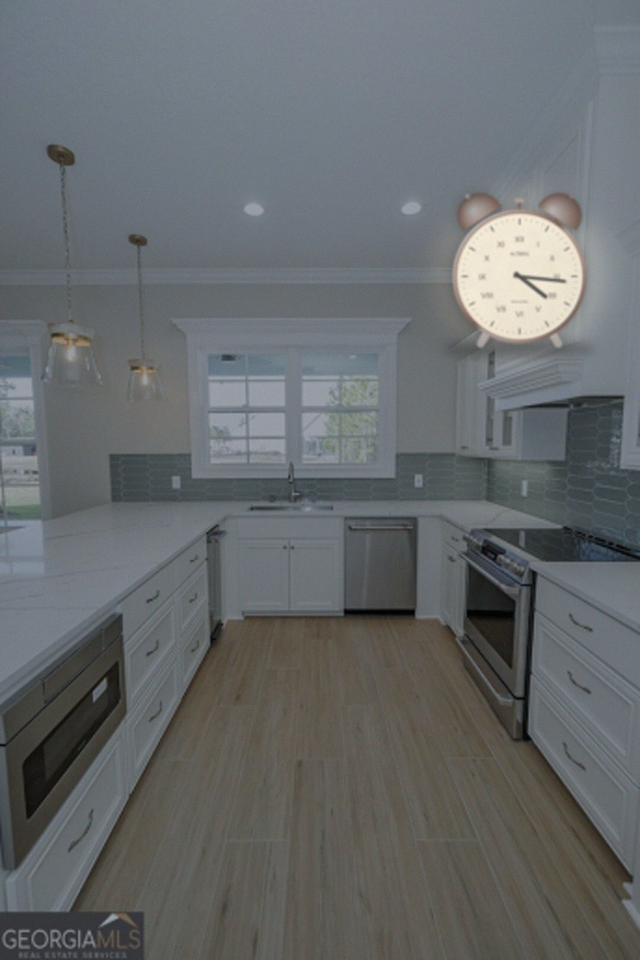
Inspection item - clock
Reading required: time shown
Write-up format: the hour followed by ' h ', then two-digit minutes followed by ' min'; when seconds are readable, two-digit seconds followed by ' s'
4 h 16 min
